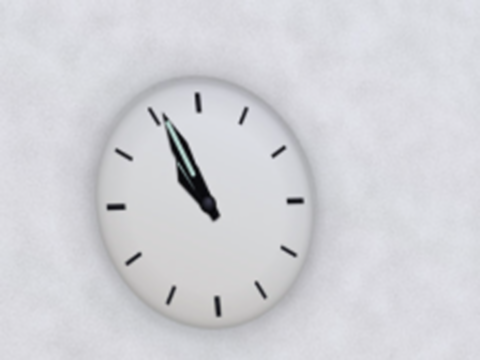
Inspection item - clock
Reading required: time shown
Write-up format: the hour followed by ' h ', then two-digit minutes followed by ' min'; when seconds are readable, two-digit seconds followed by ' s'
10 h 56 min
